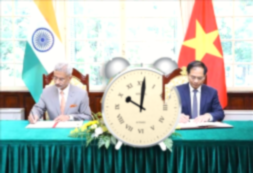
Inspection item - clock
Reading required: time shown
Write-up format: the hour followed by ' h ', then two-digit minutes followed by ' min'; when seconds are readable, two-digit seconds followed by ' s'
10 h 01 min
